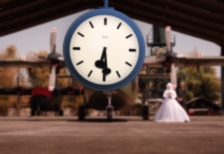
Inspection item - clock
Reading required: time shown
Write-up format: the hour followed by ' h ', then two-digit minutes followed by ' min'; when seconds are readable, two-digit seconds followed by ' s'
6 h 29 min
